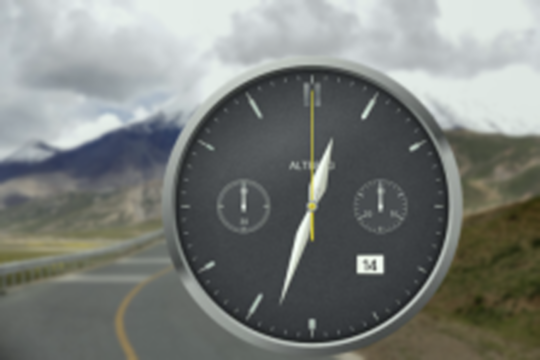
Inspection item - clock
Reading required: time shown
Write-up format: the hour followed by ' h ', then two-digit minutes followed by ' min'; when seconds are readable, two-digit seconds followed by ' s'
12 h 33 min
